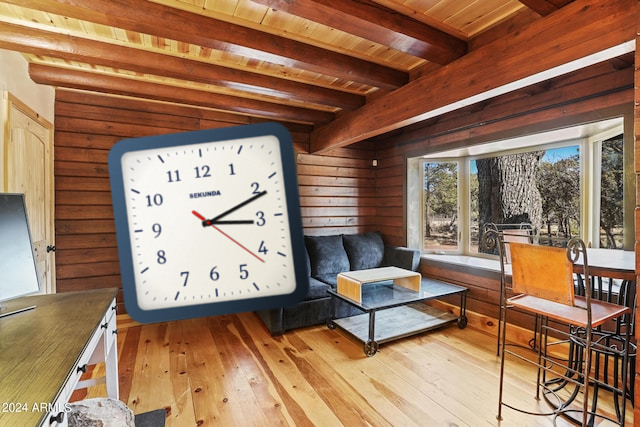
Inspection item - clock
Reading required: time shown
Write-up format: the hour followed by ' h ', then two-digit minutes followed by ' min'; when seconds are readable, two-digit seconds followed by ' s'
3 h 11 min 22 s
